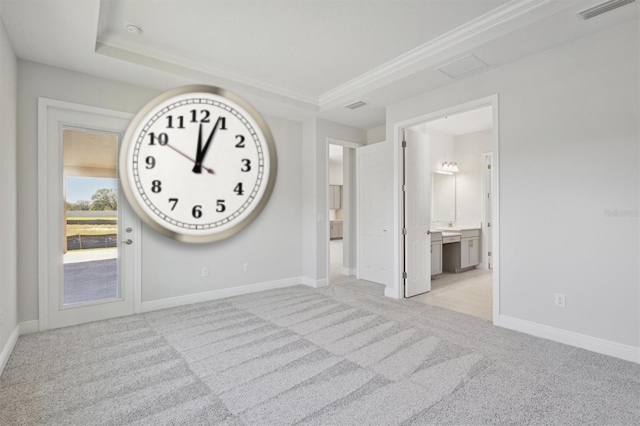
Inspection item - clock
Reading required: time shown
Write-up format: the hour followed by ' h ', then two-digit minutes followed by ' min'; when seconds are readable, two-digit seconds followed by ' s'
12 h 03 min 50 s
